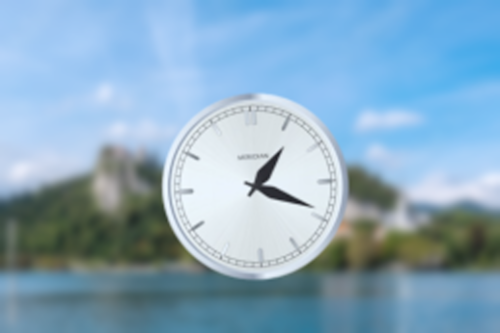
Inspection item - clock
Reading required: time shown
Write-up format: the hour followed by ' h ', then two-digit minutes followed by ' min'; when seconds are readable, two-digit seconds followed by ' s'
1 h 19 min
